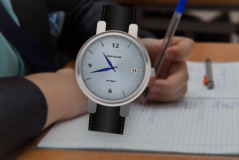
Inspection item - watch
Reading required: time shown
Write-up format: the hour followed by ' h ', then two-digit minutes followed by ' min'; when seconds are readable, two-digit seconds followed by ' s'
10 h 42 min
